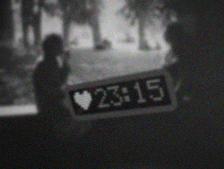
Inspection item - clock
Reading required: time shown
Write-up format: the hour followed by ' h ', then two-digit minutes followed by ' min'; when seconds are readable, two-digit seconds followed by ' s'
23 h 15 min
